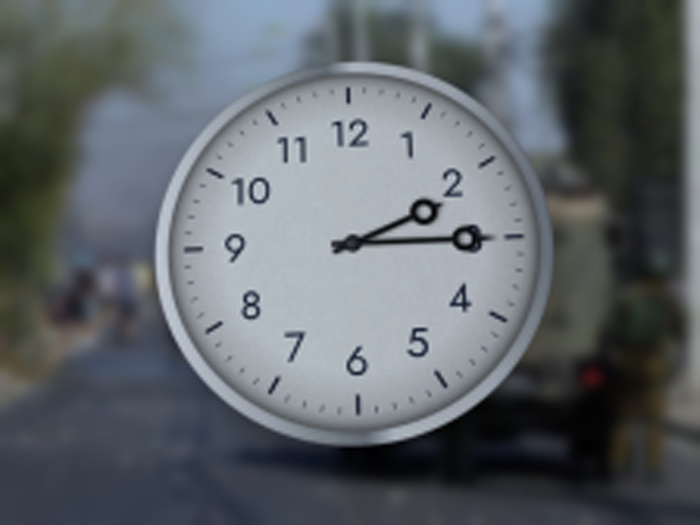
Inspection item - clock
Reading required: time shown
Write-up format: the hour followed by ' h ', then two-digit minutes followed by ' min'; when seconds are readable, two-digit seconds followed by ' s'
2 h 15 min
